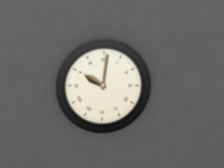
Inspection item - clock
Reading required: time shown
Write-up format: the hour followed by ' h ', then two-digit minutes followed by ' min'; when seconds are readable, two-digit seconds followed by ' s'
10 h 01 min
